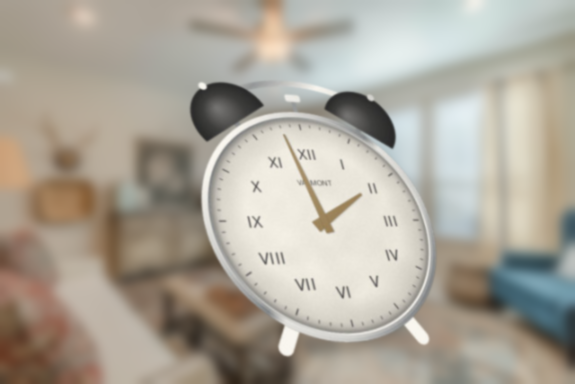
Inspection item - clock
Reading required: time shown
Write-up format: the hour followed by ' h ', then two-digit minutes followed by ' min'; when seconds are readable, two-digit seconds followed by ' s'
1 h 58 min
